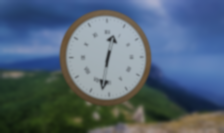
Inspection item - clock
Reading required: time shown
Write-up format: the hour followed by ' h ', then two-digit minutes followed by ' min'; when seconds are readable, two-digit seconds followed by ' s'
12 h 32 min
